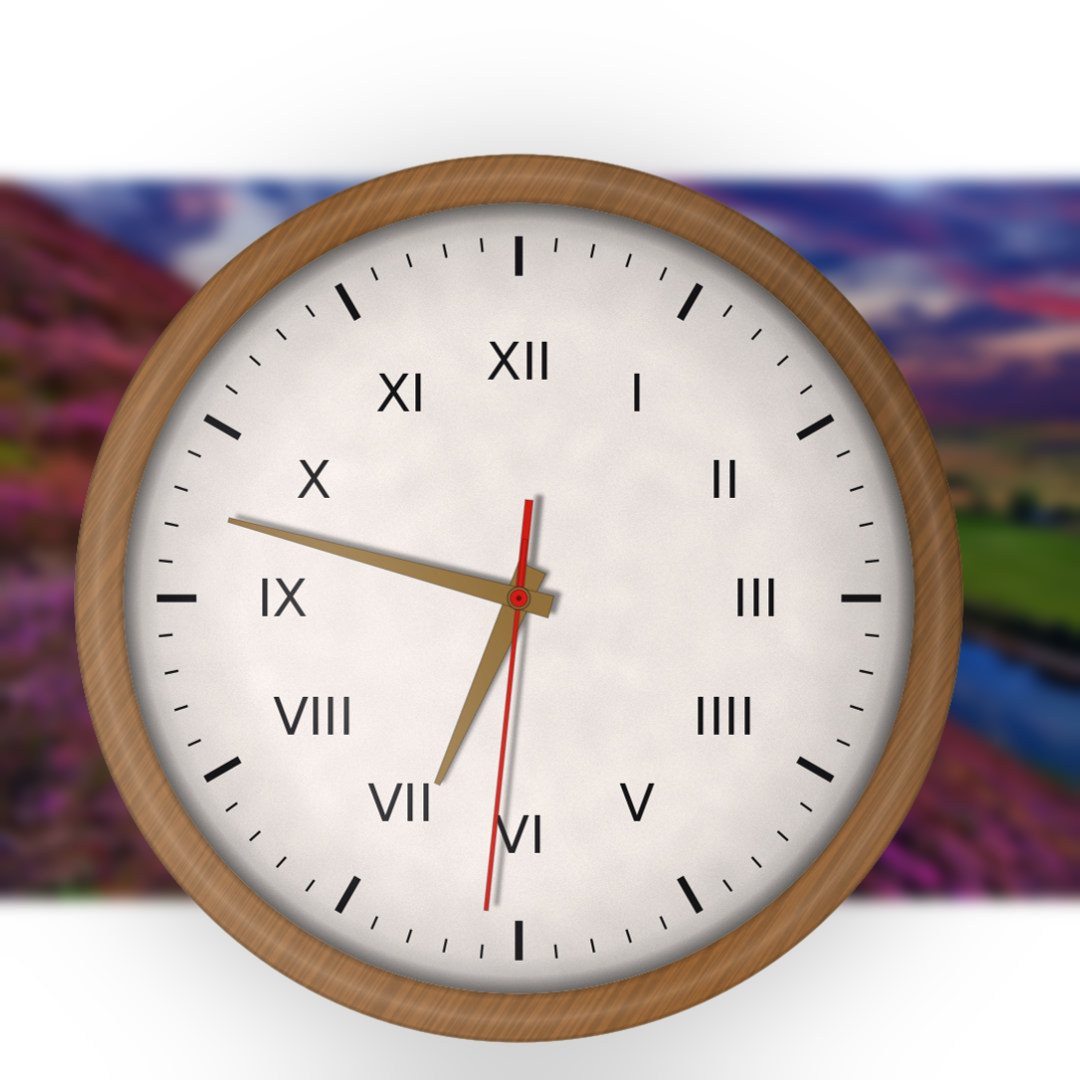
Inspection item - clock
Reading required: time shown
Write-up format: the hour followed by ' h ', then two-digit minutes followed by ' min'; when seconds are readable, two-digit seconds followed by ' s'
6 h 47 min 31 s
